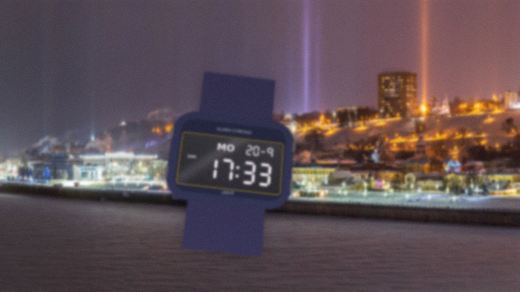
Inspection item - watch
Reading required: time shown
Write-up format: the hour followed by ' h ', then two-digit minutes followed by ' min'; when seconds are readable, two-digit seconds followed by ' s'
17 h 33 min
